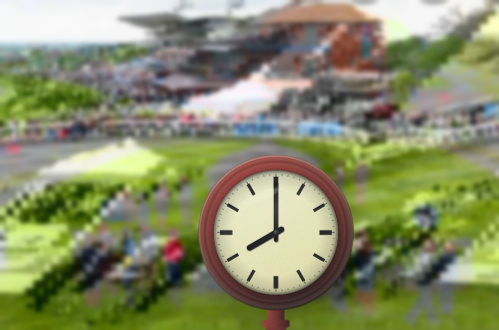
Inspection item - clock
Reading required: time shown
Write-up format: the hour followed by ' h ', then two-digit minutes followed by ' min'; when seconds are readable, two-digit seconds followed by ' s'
8 h 00 min
